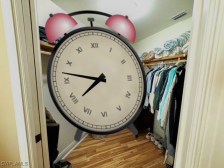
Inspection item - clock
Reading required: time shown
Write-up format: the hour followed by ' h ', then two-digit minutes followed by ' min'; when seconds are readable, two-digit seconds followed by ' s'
7 h 47 min
